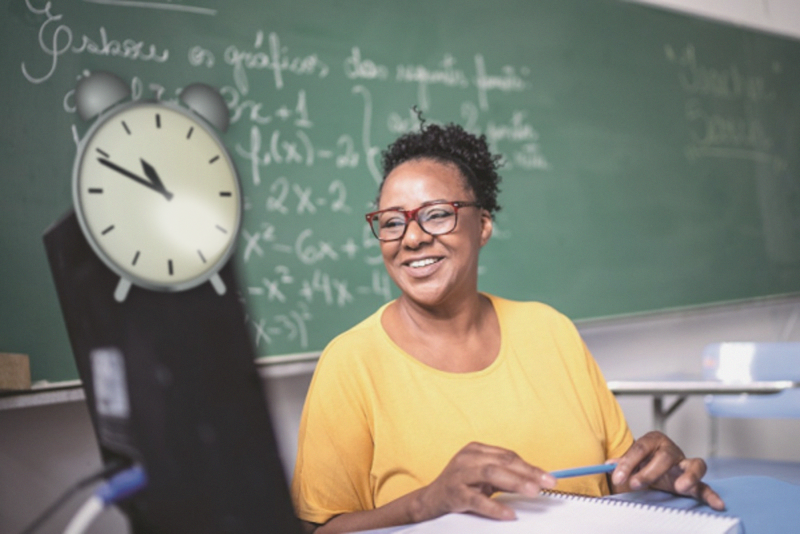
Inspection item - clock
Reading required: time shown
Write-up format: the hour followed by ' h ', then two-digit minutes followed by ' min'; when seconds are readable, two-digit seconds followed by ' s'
10 h 49 min
